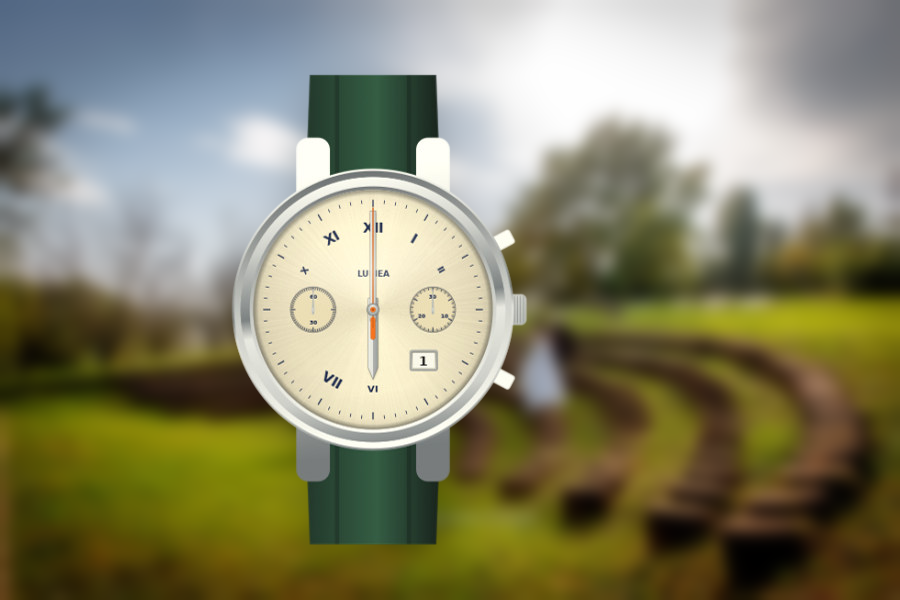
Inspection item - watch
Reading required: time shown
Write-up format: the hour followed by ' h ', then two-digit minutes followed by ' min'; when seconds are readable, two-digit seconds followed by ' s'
6 h 00 min
